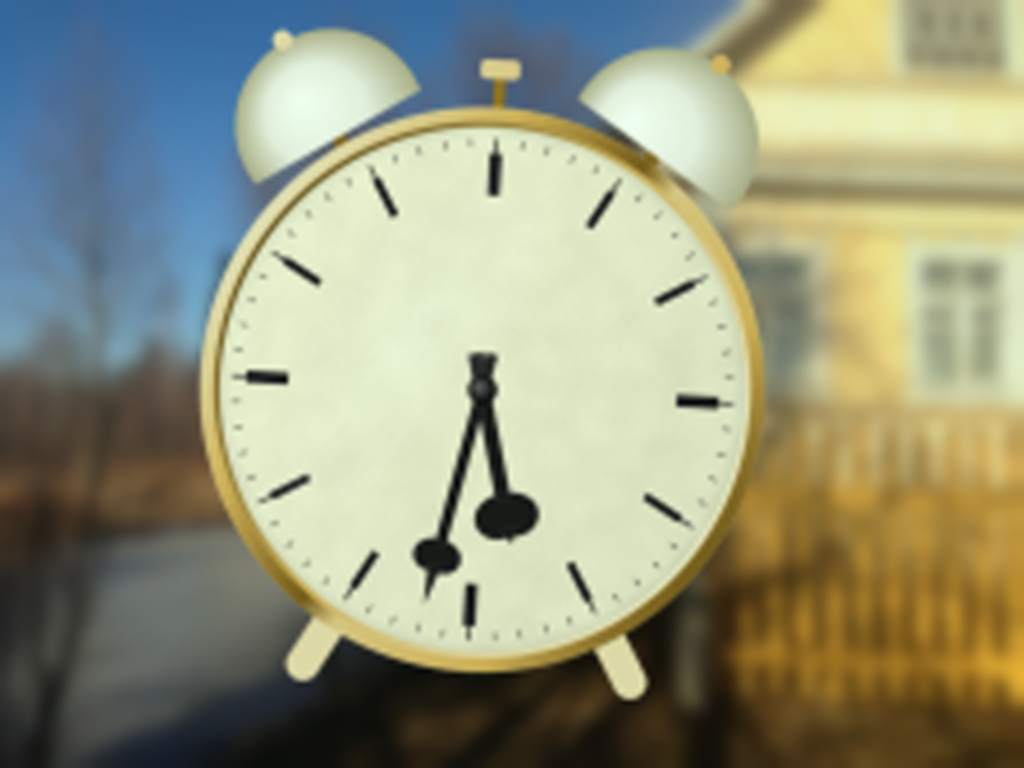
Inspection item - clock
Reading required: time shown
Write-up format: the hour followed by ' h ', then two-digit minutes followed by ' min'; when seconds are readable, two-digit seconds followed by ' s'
5 h 32 min
